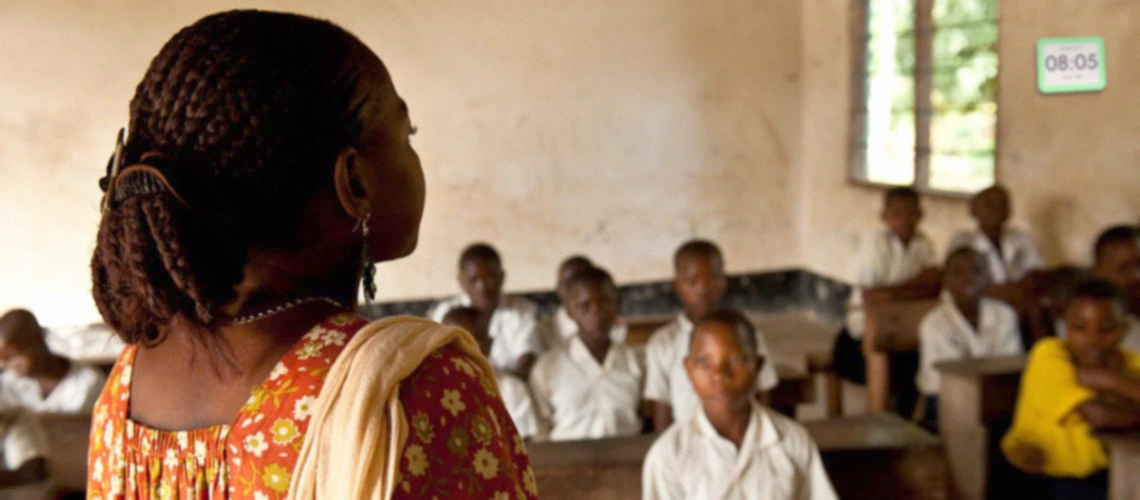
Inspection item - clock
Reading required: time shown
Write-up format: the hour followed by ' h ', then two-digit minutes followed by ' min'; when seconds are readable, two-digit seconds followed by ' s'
8 h 05 min
